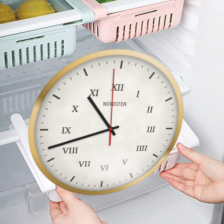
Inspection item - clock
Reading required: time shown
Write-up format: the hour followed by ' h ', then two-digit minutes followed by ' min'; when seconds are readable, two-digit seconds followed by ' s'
10 h 41 min 59 s
